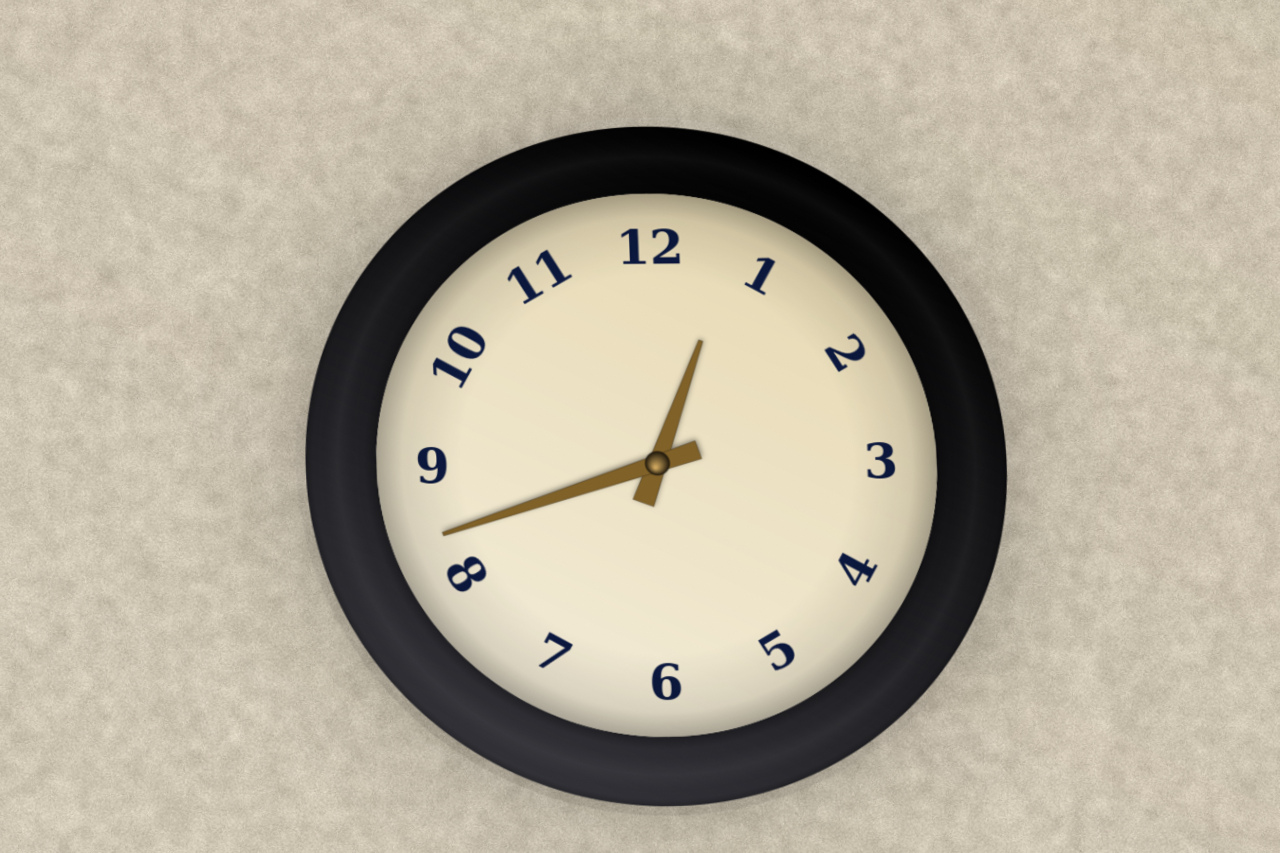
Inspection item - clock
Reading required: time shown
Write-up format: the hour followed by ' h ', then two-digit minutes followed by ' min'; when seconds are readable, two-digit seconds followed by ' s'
12 h 42 min
